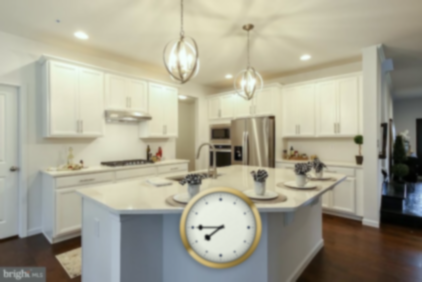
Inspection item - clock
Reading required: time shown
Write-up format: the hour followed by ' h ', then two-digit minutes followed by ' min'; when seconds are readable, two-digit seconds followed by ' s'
7 h 45 min
